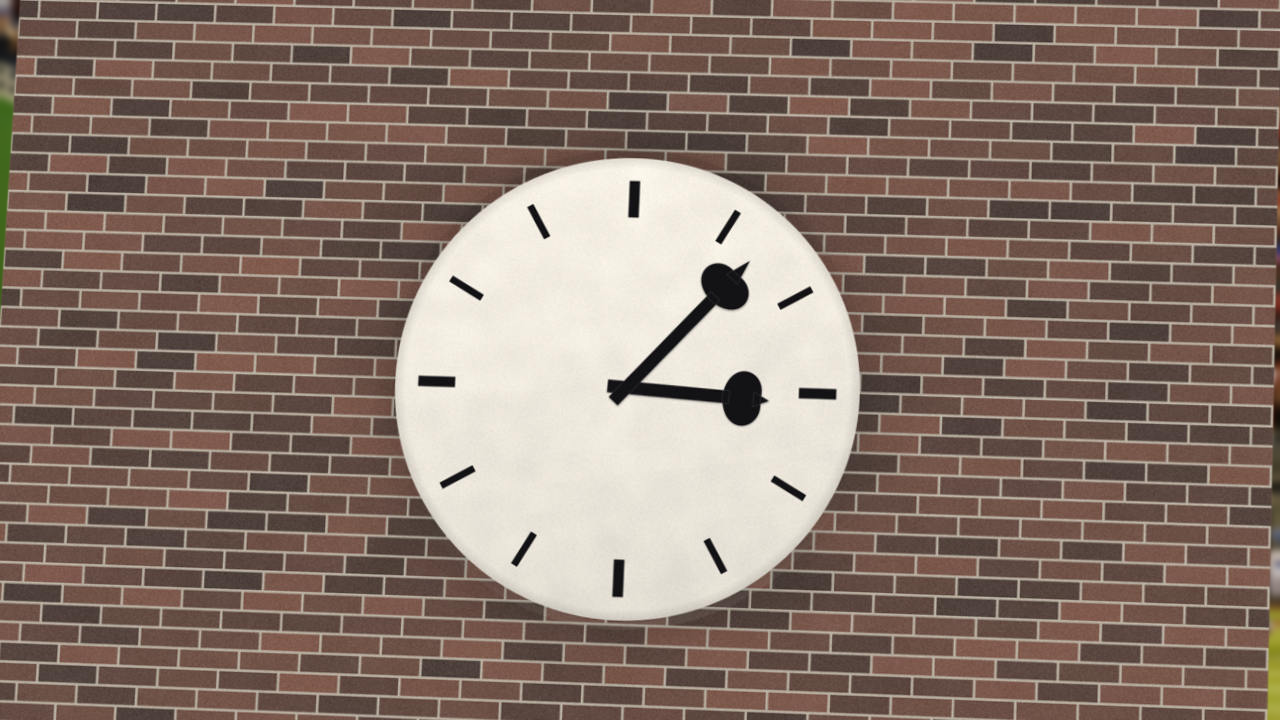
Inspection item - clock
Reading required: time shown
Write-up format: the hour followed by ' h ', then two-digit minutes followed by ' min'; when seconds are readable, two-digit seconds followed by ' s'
3 h 07 min
